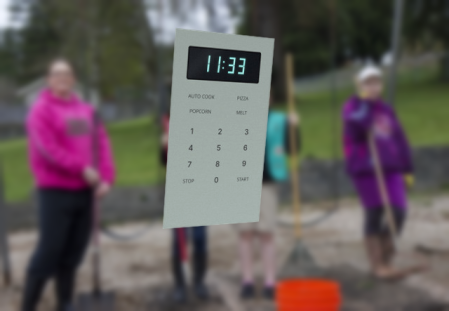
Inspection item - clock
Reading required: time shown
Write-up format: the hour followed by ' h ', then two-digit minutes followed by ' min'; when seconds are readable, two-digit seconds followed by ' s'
11 h 33 min
